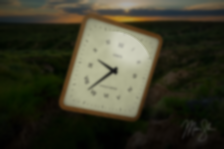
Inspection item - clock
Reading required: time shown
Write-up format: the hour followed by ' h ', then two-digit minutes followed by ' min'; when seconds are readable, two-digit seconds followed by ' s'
9 h 37 min
